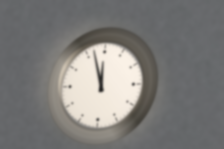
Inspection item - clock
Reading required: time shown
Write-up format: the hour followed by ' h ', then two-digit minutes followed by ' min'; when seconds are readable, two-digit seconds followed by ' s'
11 h 57 min
